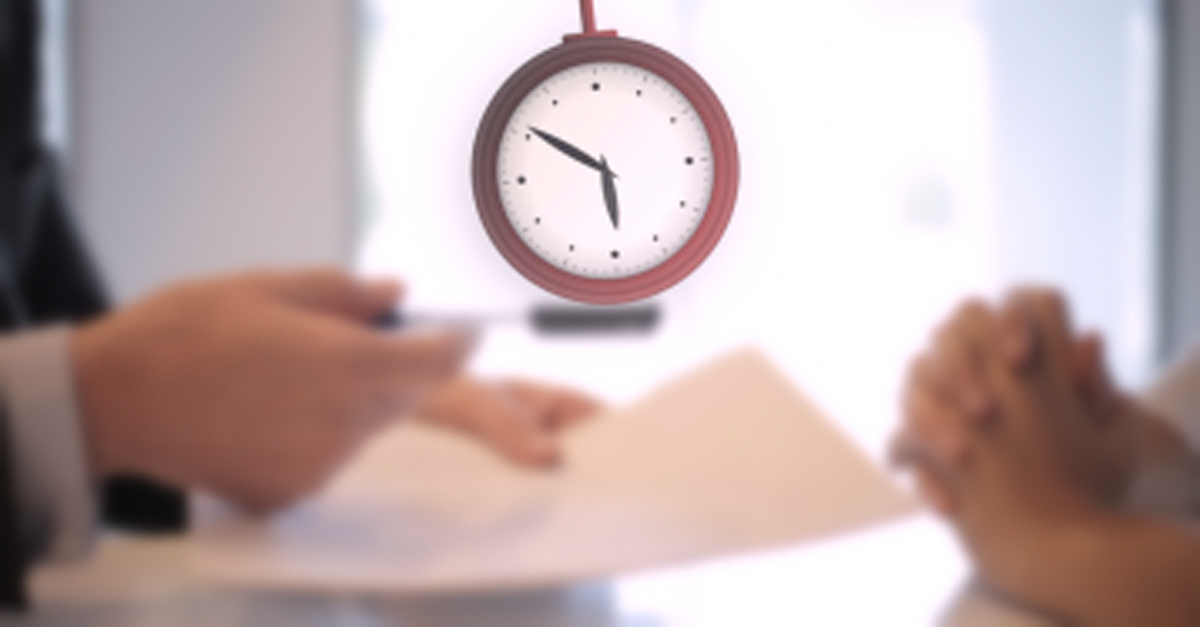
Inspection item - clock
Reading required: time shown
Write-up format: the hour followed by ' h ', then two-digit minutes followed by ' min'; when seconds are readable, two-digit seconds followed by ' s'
5 h 51 min
